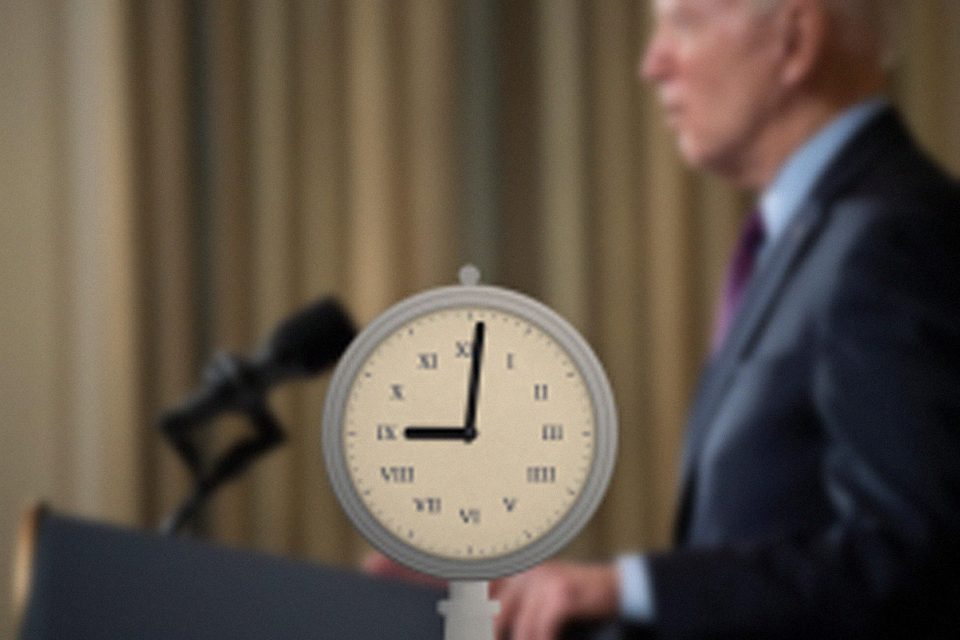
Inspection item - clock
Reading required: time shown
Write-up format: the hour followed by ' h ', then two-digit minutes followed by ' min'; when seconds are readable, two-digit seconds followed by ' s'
9 h 01 min
